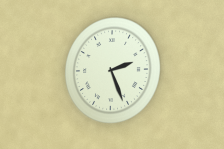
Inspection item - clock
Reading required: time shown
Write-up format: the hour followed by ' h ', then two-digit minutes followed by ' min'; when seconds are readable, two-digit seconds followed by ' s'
2 h 26 min
